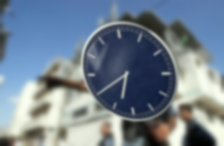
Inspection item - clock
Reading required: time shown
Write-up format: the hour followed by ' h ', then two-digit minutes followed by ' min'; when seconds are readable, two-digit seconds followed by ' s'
6 h 40 min
